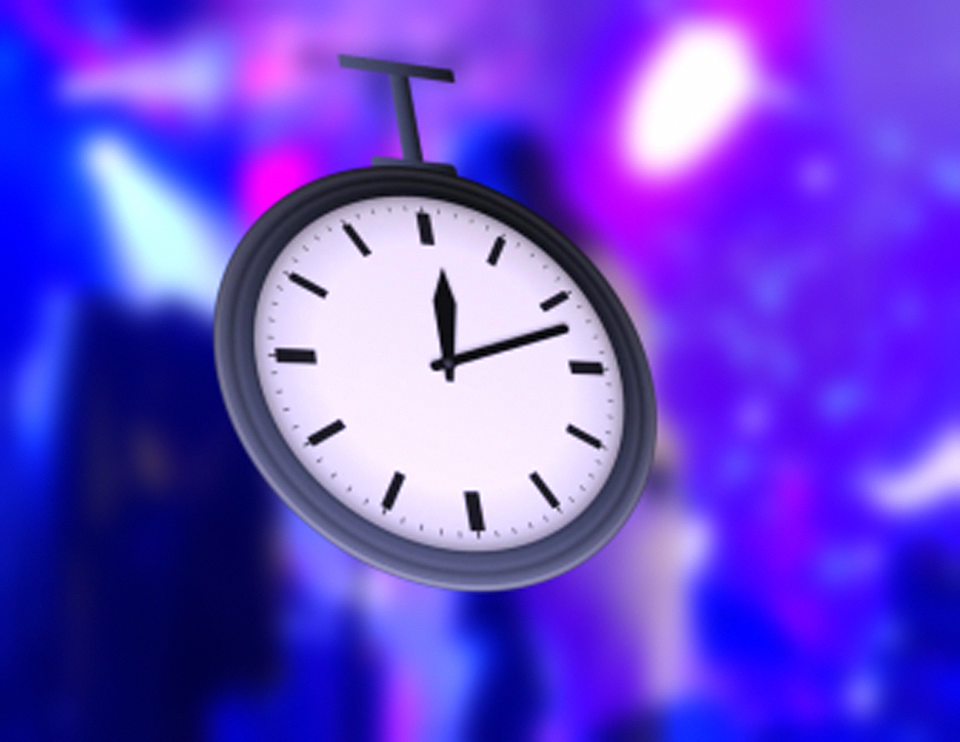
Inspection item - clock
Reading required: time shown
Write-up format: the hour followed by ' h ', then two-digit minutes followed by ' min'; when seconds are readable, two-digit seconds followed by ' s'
12 h 12 min
